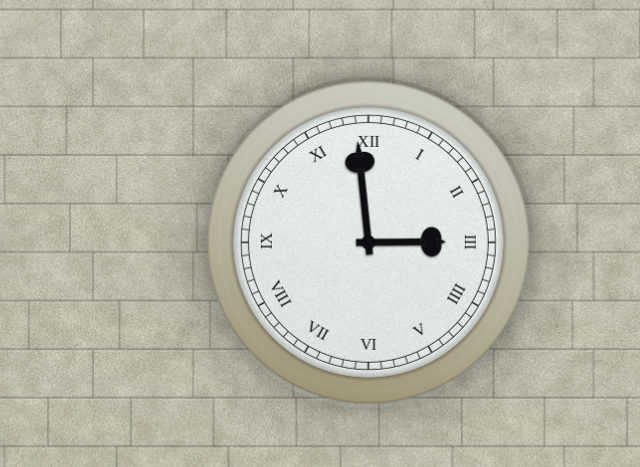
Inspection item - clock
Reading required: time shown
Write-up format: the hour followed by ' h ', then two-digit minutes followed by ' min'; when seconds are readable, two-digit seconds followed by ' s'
2 h 59 min
